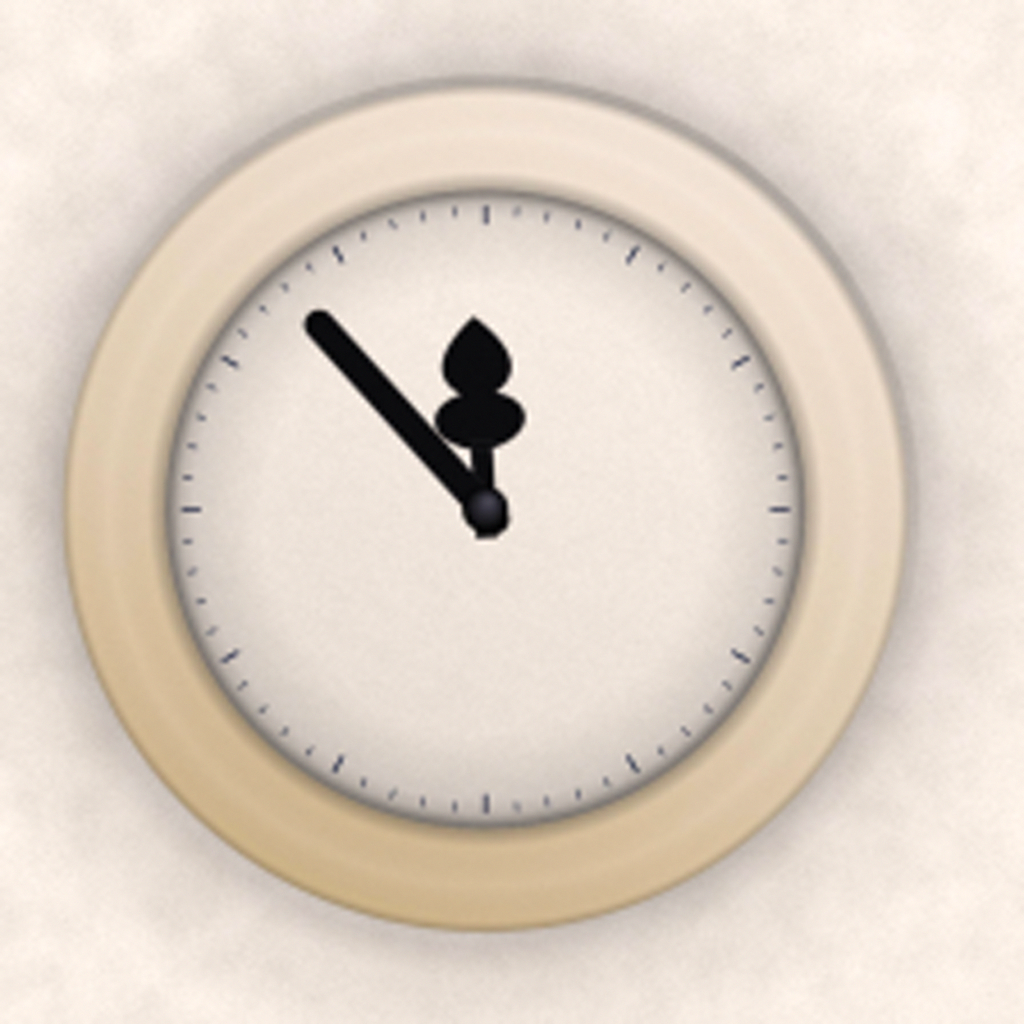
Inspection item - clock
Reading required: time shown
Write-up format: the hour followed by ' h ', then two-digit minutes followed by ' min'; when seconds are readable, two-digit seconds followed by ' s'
11 h 53 min
